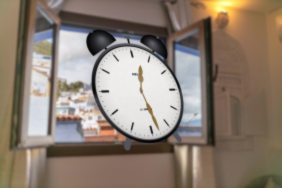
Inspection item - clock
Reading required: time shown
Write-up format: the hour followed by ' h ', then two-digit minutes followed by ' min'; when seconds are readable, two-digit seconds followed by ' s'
12 h 28 min
